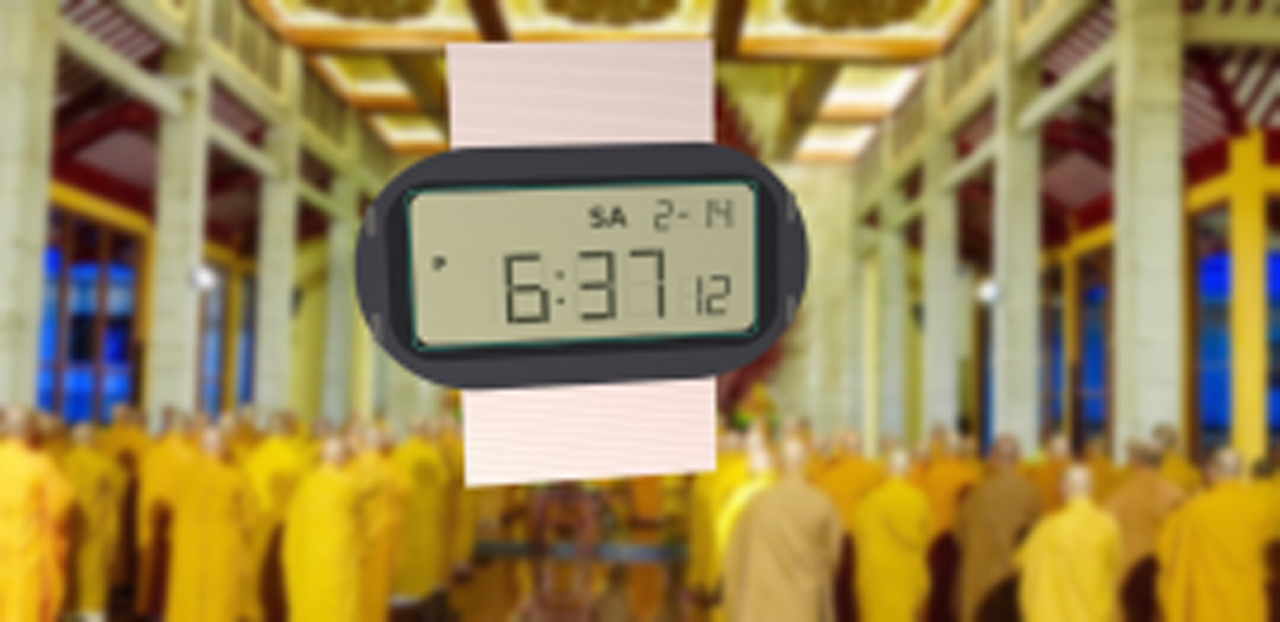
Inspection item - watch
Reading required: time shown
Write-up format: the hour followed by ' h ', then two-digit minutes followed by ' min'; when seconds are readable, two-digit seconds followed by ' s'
6 h 37 min 12 s
